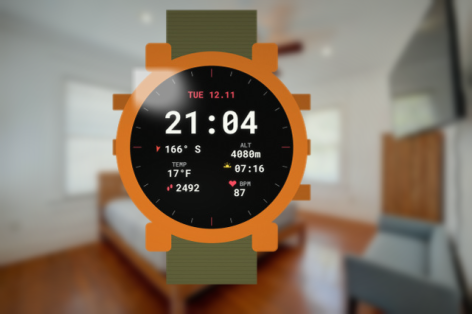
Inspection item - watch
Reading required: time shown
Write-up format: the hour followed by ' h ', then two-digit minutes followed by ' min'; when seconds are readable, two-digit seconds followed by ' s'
21 h 04 min
